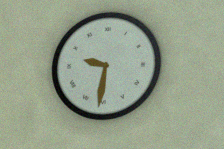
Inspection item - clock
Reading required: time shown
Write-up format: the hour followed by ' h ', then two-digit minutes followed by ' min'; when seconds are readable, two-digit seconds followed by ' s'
9 h 31 min
